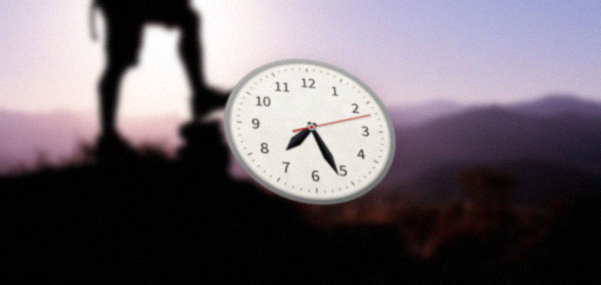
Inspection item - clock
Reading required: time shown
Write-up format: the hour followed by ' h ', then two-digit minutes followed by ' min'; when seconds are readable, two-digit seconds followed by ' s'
7 h 26 min 12 s
